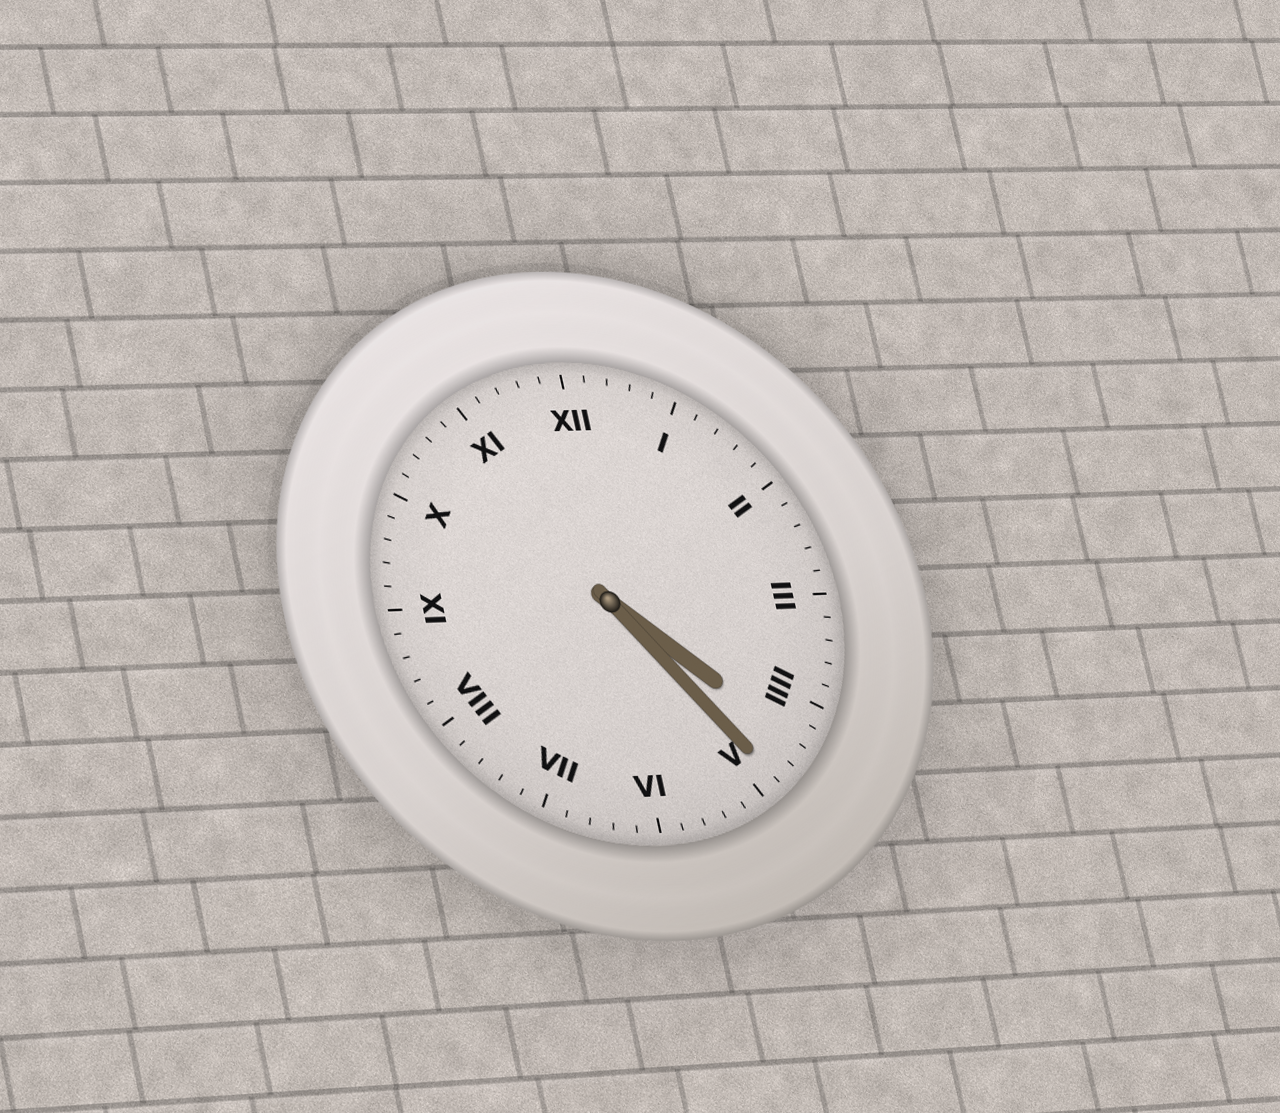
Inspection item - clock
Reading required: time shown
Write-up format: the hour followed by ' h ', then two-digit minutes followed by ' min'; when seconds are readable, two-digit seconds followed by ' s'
4 h 24 min
